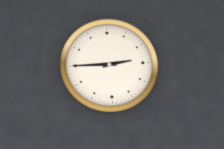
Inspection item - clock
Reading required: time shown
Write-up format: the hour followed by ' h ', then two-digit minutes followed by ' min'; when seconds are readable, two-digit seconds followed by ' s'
2 h 45 min
